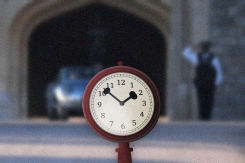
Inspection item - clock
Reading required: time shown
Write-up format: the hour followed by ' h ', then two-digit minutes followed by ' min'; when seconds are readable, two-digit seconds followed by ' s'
1 h 52 min
